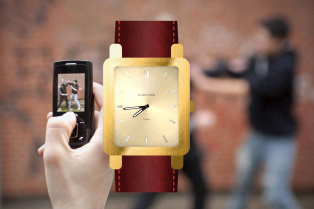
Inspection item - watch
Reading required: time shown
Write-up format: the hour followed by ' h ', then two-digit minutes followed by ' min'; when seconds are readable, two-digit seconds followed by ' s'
7 h 44 min
